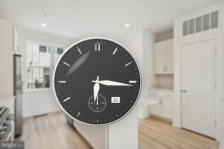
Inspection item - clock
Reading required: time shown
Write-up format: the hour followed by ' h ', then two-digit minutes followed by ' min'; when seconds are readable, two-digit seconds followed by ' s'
6 h 16 min
